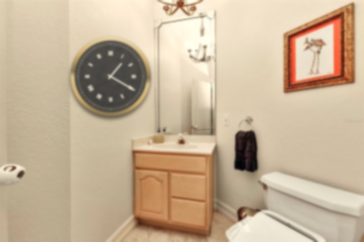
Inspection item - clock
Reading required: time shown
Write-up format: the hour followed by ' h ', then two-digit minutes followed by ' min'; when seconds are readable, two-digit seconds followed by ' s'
1 h 20 min
